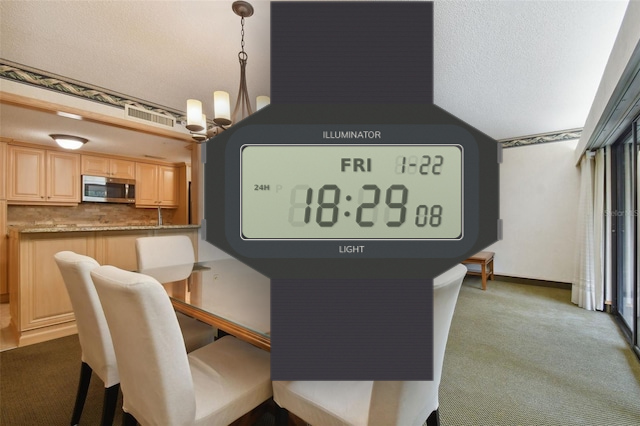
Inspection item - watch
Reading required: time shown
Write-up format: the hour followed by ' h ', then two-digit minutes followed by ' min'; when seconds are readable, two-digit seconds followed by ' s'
18 h 29 min 08 s
